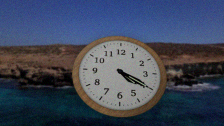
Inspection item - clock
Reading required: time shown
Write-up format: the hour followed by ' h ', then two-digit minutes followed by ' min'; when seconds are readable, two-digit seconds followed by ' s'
4 h 20 min
